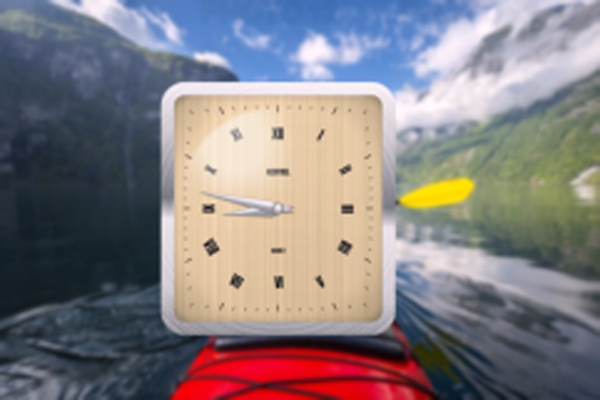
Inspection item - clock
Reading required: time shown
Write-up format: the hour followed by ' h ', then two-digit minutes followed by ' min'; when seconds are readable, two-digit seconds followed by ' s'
8 h 47 min
